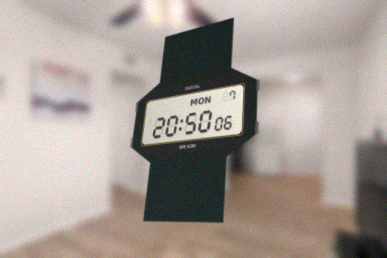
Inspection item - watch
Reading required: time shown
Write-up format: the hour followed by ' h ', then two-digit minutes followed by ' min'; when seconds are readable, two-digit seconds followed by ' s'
20 h 50 min 06 s
